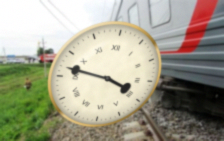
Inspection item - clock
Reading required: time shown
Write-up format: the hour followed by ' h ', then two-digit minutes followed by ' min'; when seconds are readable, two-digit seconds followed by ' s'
3 h 47 min
